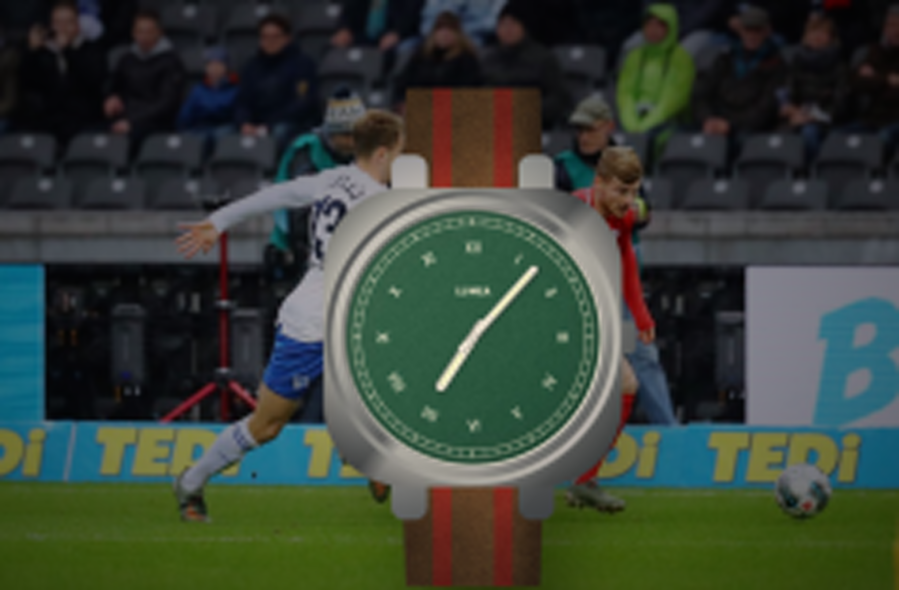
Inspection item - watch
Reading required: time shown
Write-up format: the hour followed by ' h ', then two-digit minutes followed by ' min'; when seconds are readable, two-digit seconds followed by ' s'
7 h 07 min
